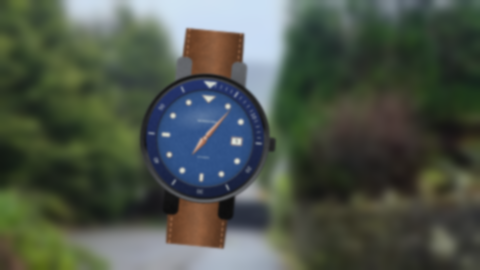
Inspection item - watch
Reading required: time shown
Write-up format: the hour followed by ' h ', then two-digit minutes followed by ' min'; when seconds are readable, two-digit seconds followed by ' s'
7 h 06 min
